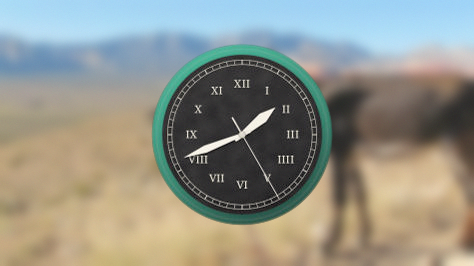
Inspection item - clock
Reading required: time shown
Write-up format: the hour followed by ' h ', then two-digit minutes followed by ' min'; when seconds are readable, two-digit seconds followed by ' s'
1 h 41 min 25 s
